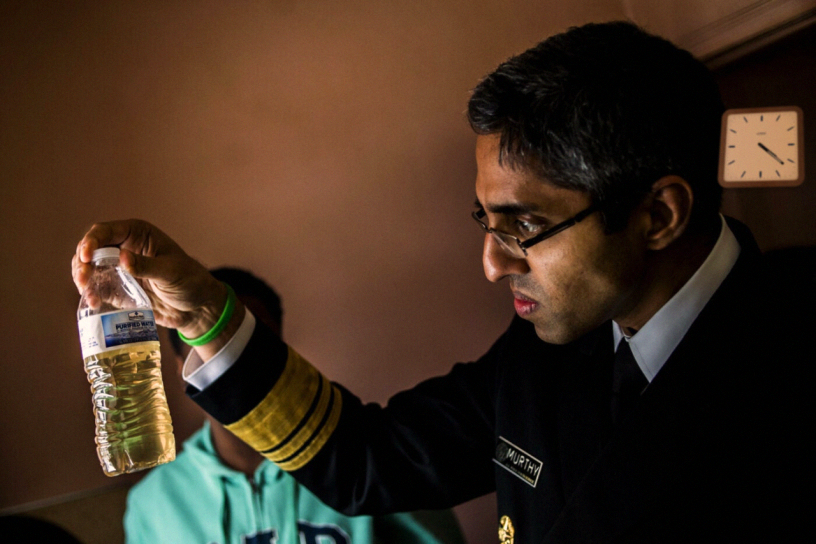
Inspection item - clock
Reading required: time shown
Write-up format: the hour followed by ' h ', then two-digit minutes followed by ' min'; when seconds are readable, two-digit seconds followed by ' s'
4 h 22 min
